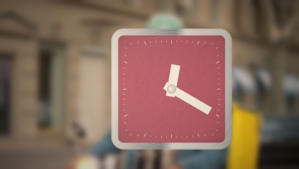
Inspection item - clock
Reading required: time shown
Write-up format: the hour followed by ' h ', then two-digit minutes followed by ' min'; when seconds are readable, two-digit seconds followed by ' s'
12 h 20 min
